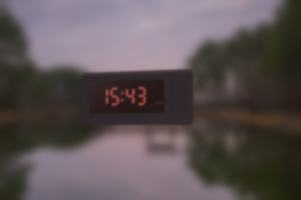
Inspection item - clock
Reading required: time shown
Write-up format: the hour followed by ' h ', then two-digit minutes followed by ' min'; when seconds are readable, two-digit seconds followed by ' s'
15 h 43 min
